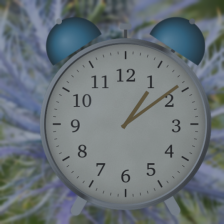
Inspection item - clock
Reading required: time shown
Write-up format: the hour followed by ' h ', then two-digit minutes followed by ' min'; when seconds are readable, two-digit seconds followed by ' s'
1 h 09 min
